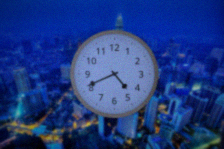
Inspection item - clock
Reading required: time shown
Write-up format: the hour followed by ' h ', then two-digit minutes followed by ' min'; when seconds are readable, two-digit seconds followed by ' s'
4 h 41 min
